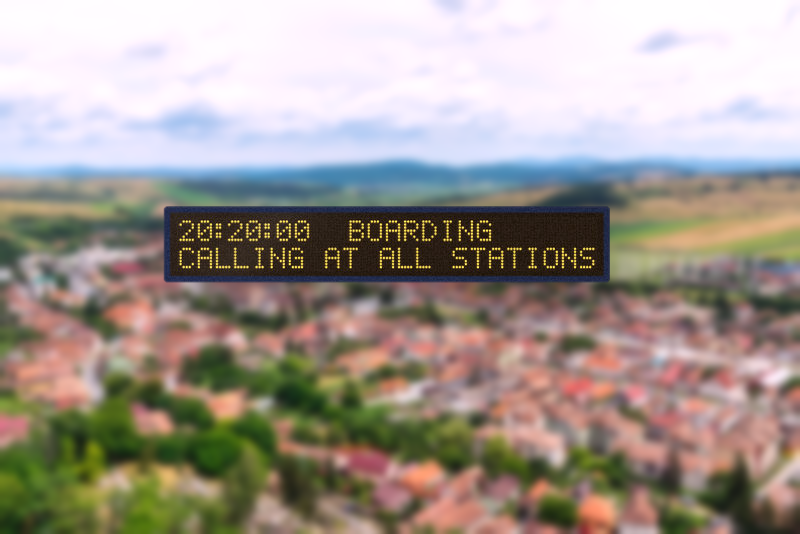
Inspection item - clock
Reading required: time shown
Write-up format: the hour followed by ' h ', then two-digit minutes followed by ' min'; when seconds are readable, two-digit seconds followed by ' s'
20 h 20 min 00 s
